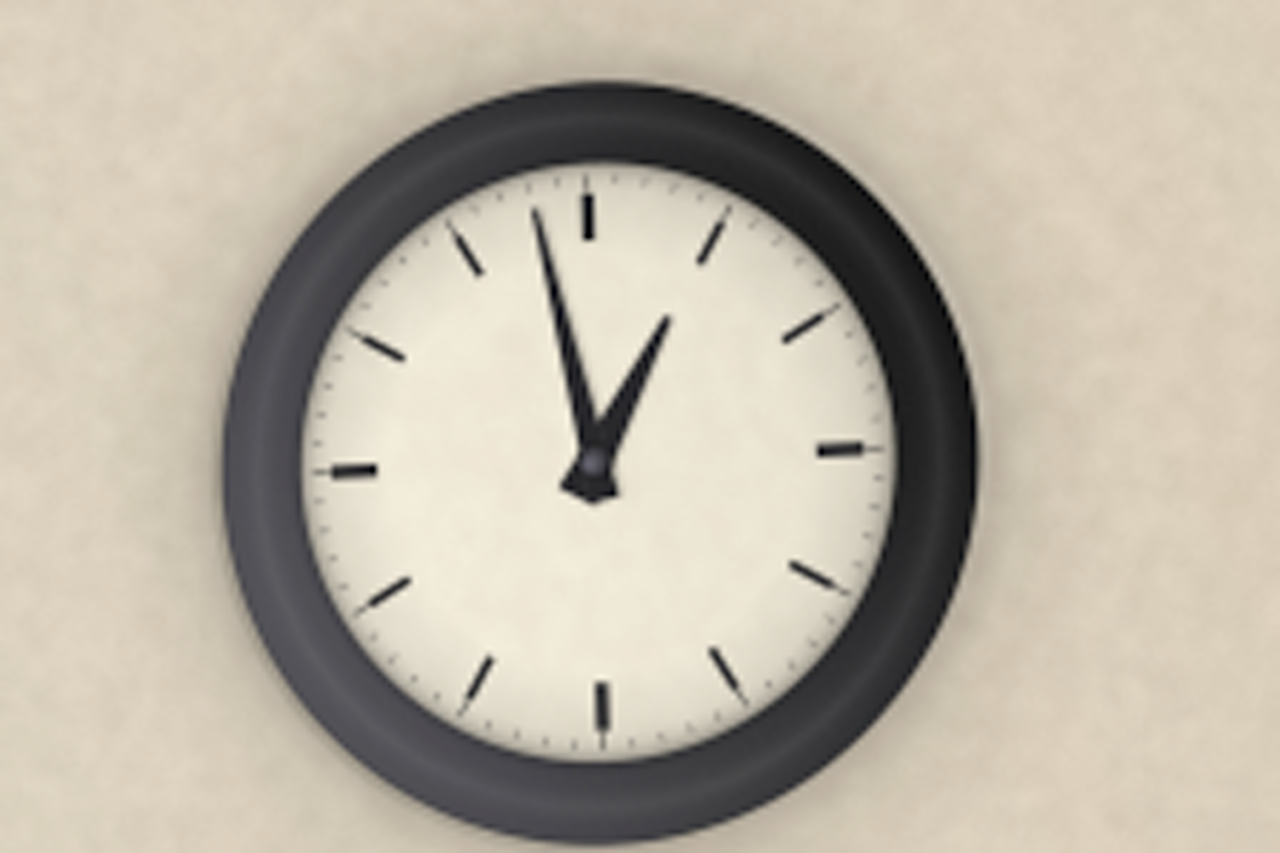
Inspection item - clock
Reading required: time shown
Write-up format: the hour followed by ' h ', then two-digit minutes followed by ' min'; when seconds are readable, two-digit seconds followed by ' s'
12 h 58 min
